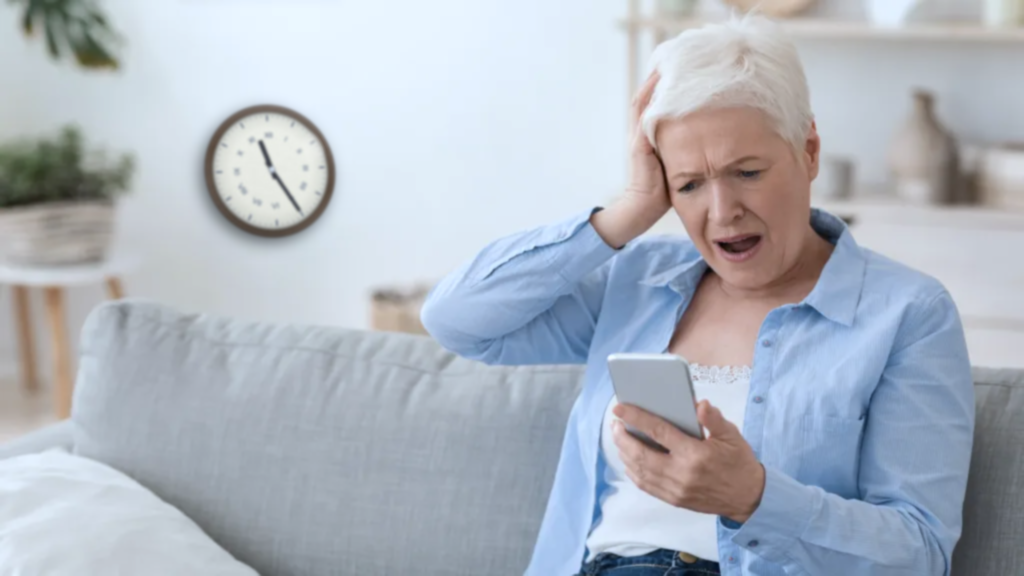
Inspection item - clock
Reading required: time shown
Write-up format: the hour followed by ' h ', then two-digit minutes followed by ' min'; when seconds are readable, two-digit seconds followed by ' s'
11 h 25 min
